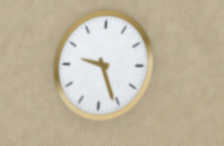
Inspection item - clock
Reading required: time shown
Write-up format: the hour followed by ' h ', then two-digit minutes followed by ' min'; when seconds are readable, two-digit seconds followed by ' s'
9 h 26 min
